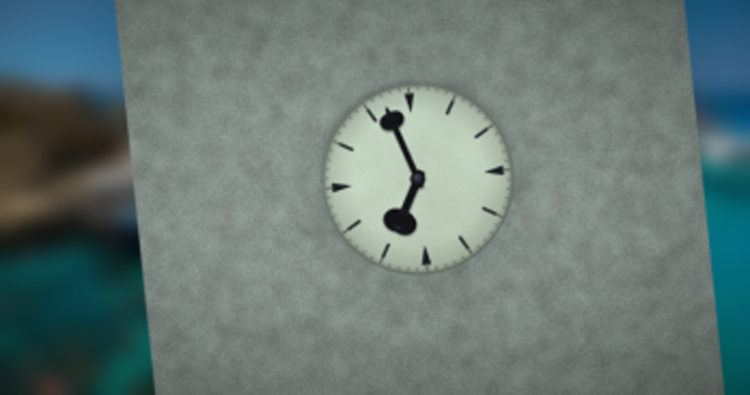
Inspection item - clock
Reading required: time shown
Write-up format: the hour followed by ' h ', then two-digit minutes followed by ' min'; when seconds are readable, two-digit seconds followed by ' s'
6 h 57 min
